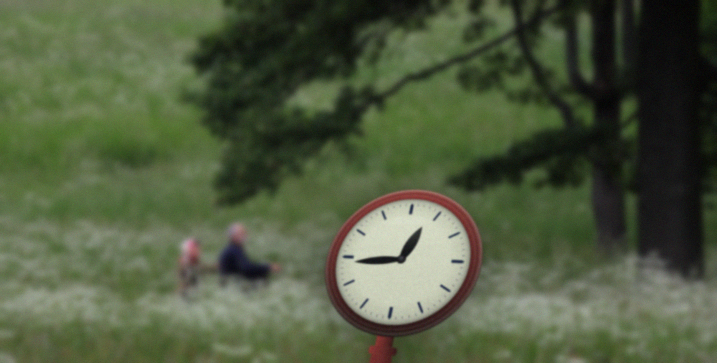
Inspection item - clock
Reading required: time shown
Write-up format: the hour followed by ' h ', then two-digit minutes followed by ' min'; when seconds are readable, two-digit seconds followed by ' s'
12 h 44 min
